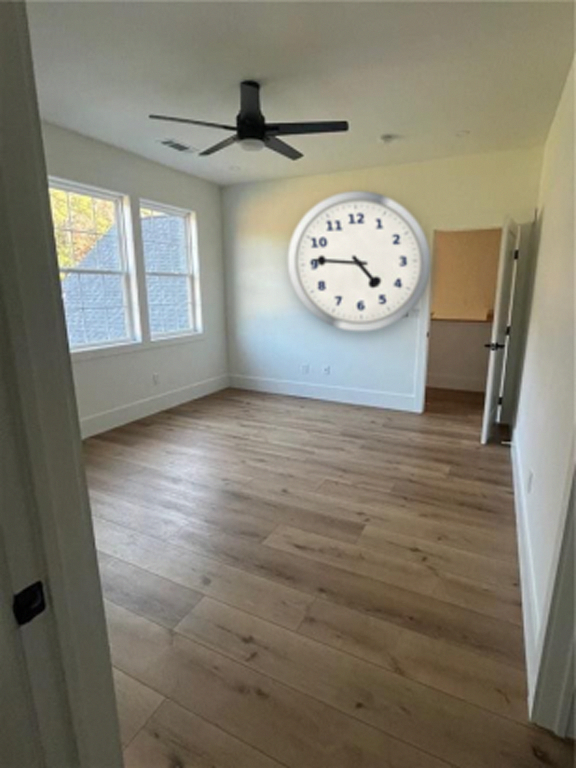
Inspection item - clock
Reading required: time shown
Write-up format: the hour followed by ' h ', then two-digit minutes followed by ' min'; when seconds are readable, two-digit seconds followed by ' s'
4 h 46 min
